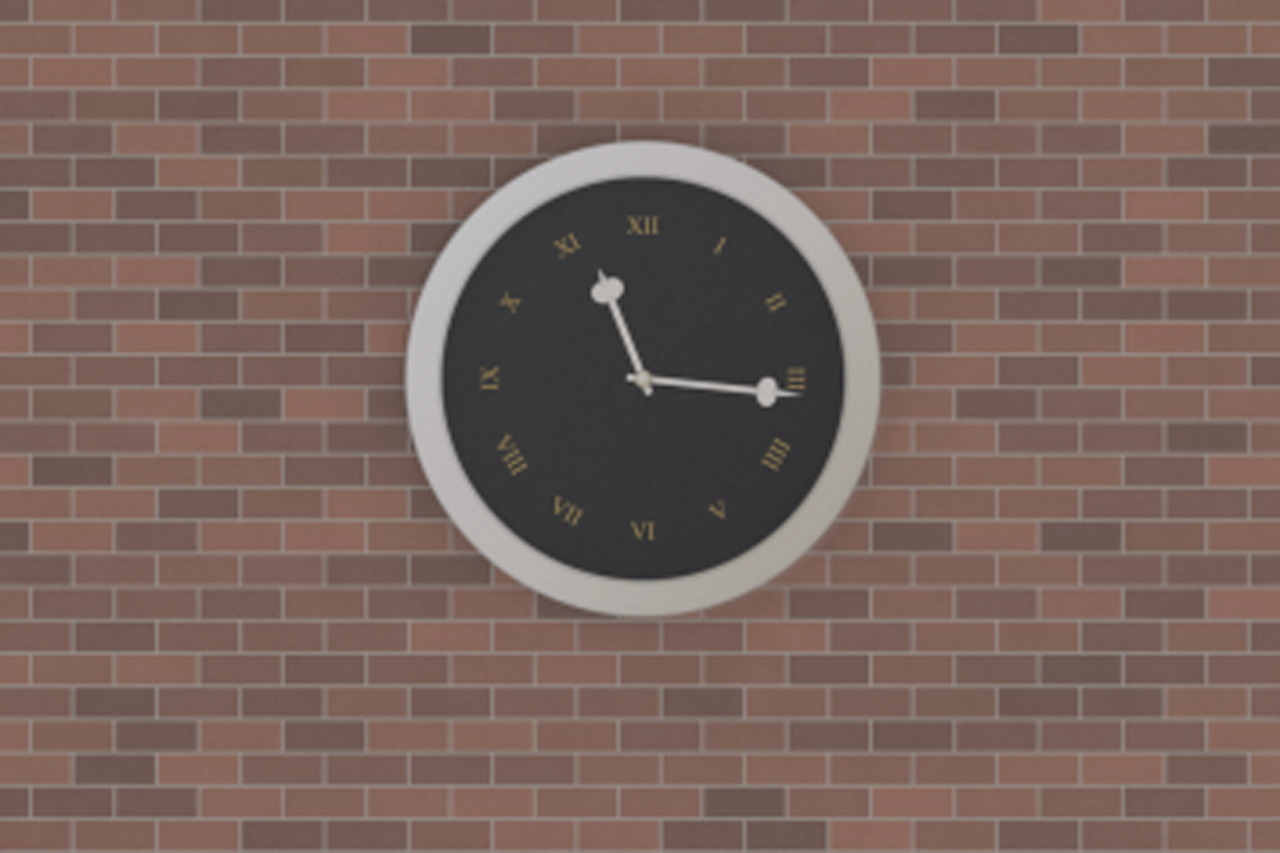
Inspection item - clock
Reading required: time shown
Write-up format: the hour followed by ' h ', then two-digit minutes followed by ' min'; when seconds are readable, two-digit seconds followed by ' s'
11 h 16 min
